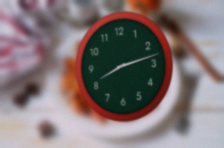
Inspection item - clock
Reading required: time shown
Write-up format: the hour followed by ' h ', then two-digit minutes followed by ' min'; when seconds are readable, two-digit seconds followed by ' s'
8 h 13 min
